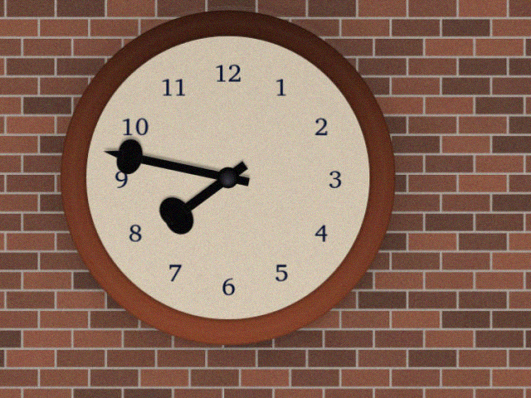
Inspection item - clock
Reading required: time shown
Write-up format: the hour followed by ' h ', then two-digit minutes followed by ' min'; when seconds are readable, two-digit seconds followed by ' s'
7 h 47 min
